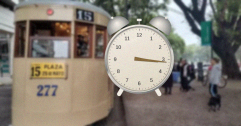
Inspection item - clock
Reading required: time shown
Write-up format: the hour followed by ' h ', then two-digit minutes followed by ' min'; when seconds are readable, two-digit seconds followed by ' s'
3 h 16 min
